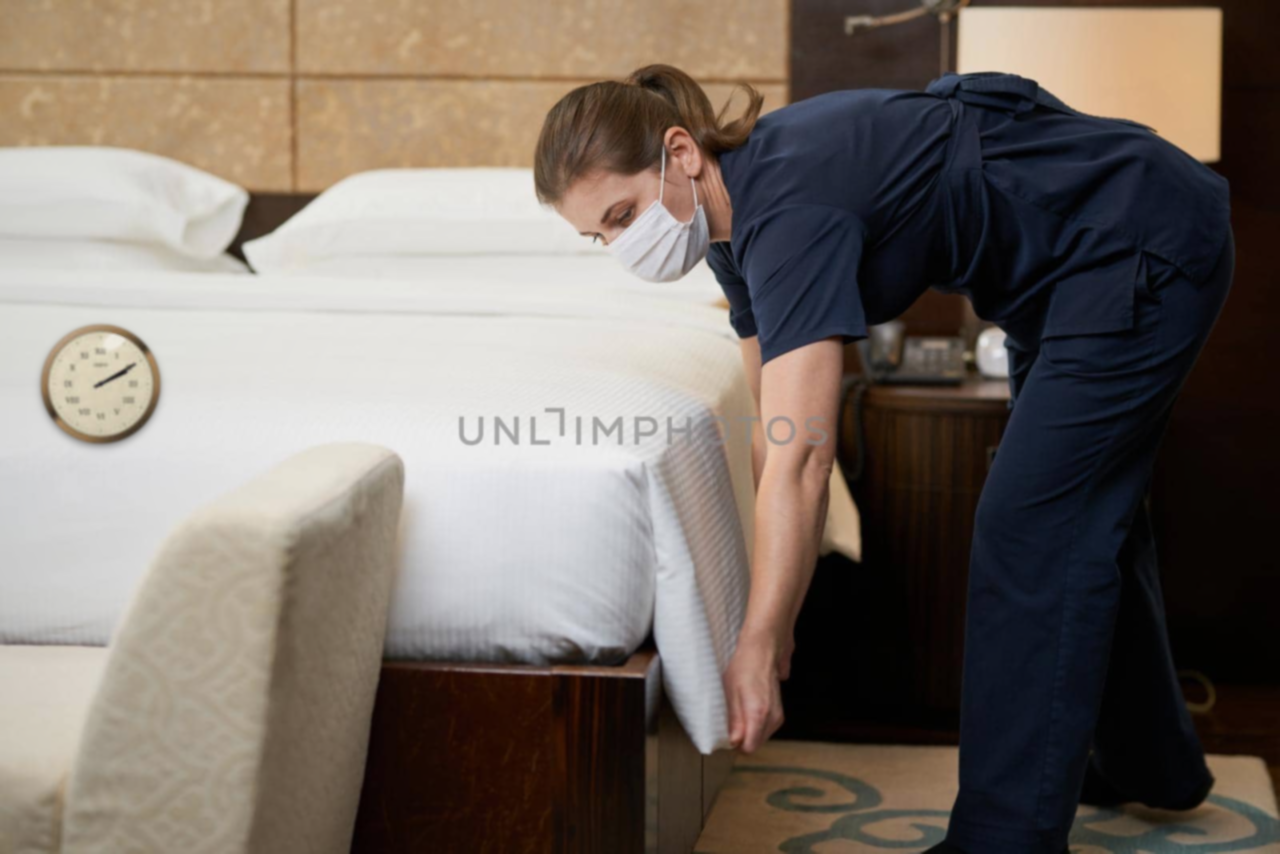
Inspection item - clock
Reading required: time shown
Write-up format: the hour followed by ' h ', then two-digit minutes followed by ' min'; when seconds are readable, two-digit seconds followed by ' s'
2 h 10 min
